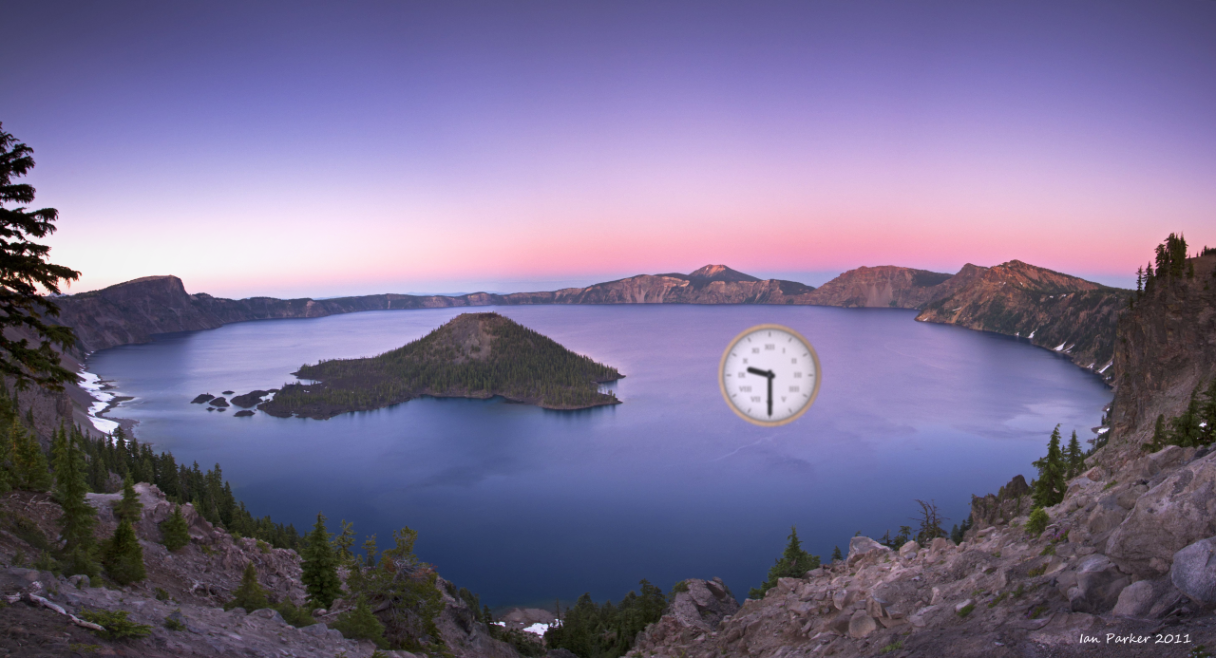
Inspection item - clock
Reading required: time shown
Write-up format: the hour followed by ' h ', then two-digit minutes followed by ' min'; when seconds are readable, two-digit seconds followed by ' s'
9 h 30 min
